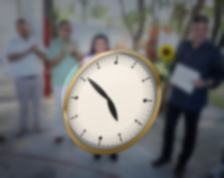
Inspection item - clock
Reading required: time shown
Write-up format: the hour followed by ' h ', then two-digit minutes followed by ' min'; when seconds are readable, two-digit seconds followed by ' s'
4 h 51 min
